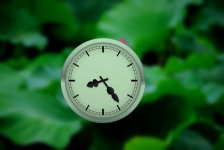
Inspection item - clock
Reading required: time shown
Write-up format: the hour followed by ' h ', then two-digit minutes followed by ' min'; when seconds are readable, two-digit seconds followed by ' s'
8 h 24 min
